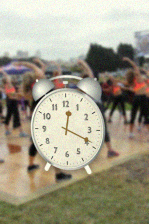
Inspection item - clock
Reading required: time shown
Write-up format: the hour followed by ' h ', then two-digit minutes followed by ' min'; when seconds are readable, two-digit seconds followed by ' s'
12 h 19 min
